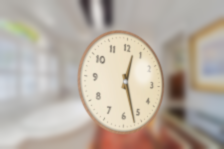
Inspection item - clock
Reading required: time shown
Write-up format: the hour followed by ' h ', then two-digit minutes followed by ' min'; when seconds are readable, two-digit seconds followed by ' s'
12 h 27 min
